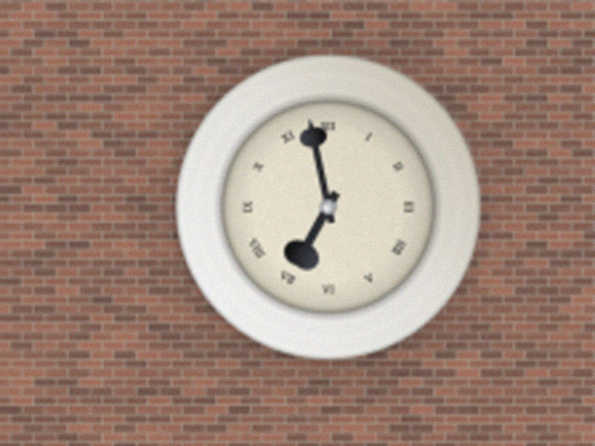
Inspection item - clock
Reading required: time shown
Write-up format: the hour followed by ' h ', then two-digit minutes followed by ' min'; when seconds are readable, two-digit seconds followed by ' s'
6 h 58 min
